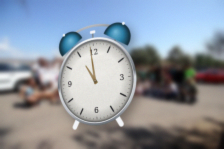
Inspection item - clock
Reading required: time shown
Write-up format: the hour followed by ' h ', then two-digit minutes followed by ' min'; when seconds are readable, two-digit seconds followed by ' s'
10 h 59 min
